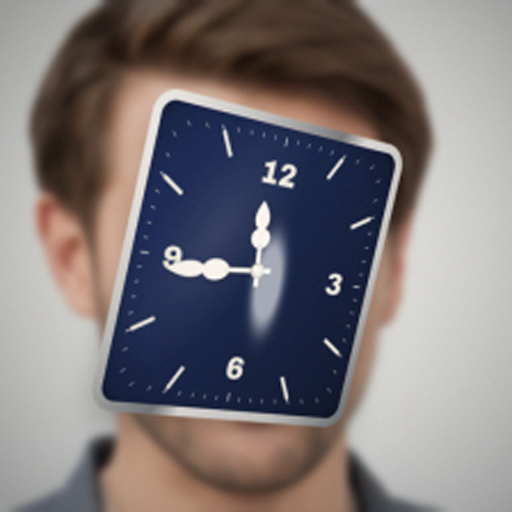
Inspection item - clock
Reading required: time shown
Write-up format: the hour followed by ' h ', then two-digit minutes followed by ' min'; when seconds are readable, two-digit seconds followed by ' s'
11 h 44 min
